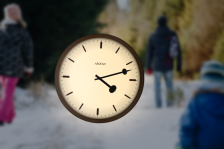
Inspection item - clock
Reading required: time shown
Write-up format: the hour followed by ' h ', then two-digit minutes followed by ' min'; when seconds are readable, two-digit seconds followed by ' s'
4 h 12 min
